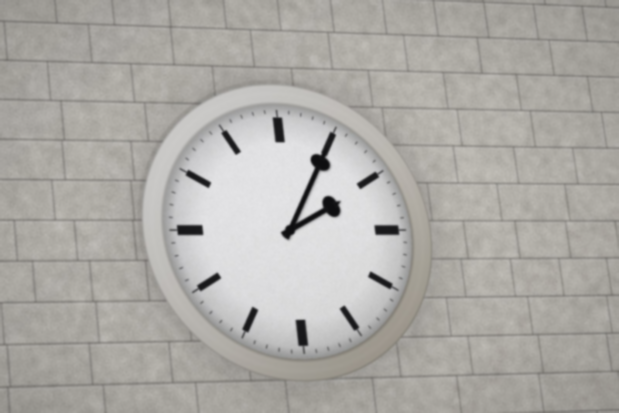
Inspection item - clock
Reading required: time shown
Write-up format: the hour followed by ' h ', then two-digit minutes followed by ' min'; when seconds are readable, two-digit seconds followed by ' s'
2 h 05 min
